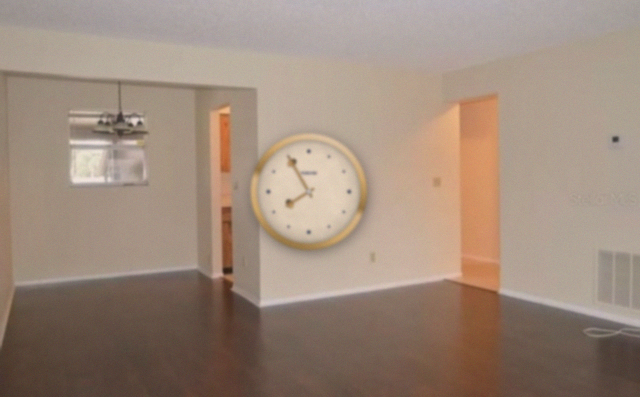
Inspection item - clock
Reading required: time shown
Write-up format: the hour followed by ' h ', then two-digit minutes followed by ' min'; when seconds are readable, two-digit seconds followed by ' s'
7 h 55 min
